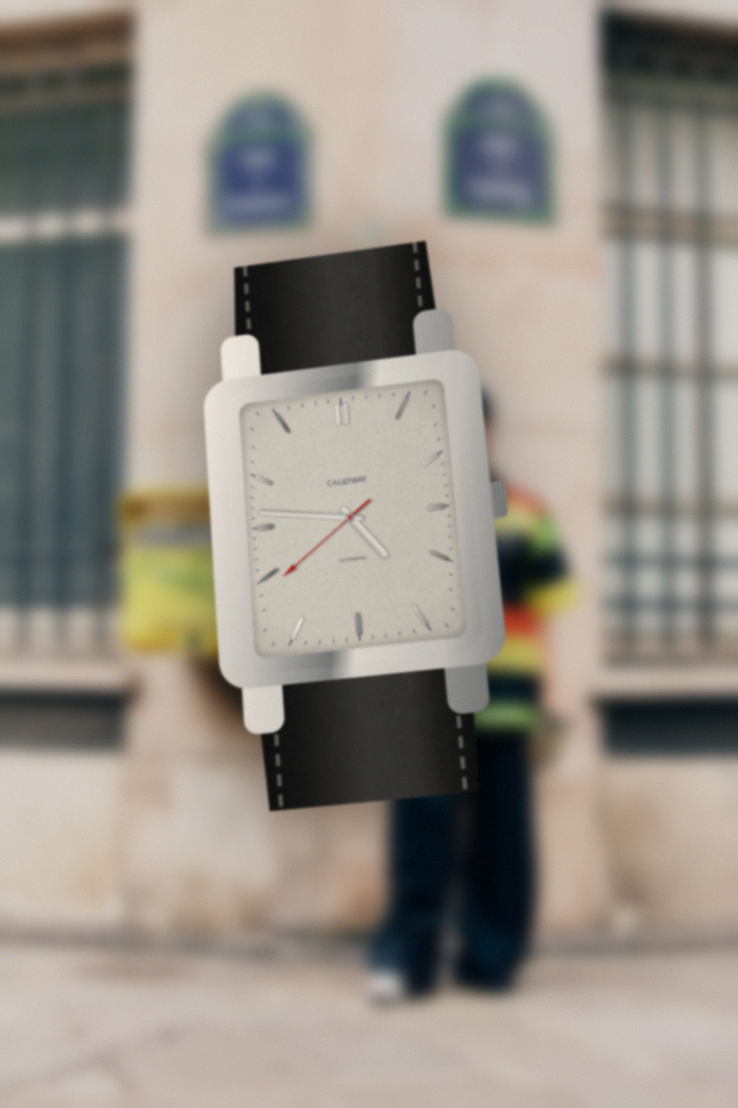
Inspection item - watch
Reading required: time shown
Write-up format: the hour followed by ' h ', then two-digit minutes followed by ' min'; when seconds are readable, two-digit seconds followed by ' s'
4 h 46 min 39 s
